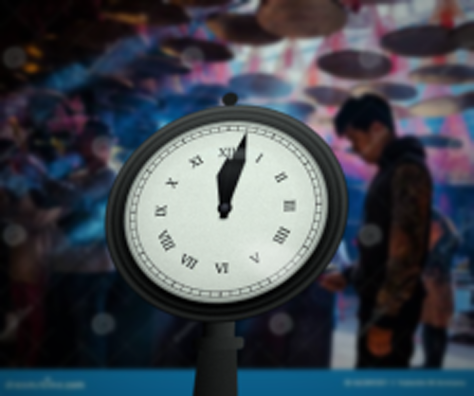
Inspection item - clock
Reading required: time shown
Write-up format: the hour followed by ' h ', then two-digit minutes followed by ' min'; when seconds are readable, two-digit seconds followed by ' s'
12 h 02 min
